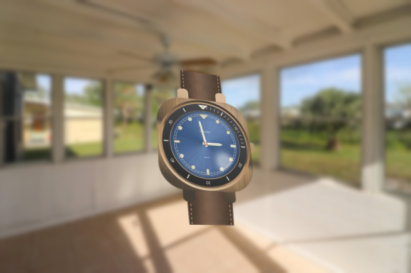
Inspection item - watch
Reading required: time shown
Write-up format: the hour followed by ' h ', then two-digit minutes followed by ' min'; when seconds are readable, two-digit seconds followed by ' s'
2 h 58 min
